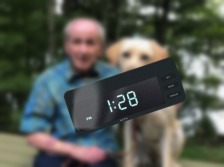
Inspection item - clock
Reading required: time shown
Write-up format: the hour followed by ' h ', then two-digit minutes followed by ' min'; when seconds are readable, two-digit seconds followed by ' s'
1 h 28 min
